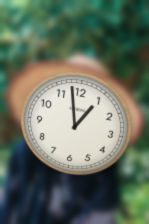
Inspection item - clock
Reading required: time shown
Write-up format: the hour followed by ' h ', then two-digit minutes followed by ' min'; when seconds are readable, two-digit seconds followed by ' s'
12 h 58 min
